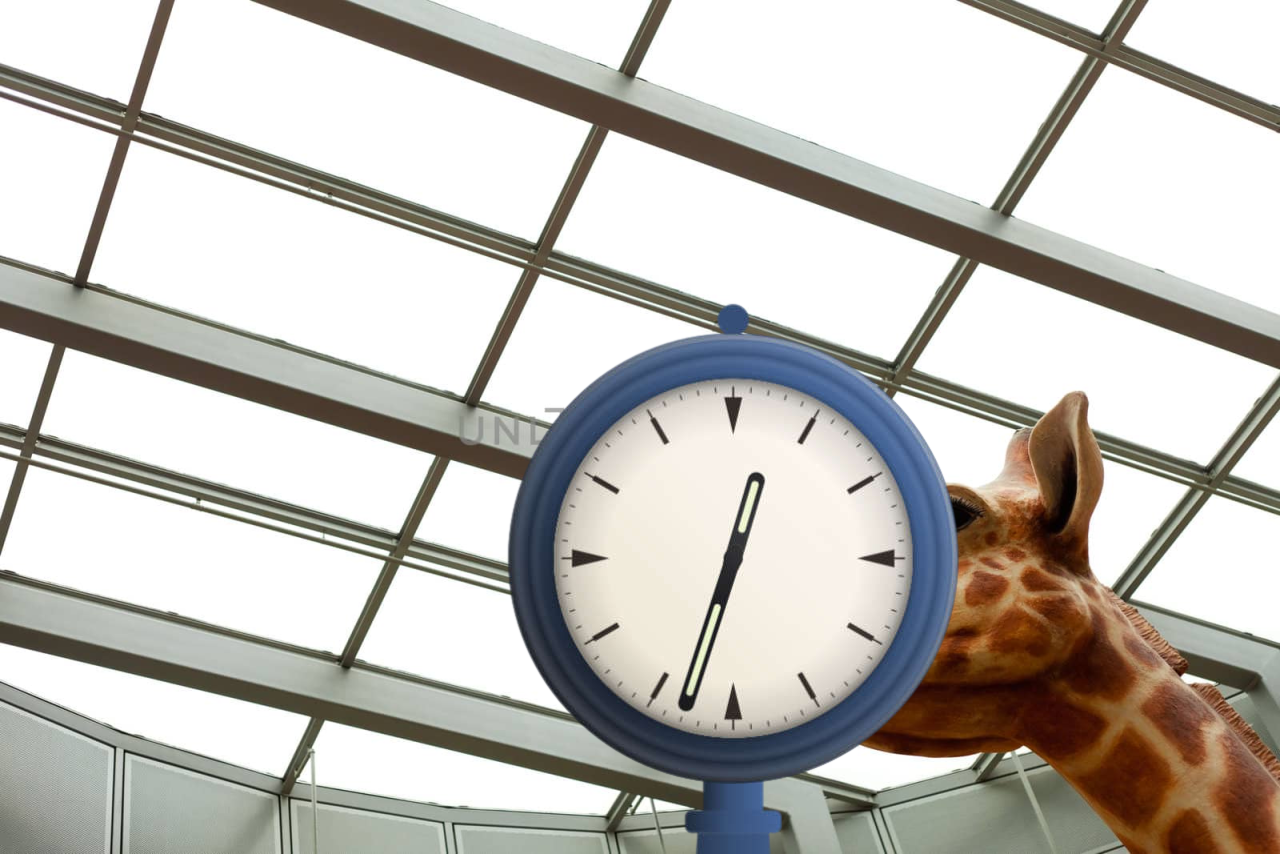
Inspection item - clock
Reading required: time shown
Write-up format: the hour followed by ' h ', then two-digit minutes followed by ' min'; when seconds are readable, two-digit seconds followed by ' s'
12 h 33 min
